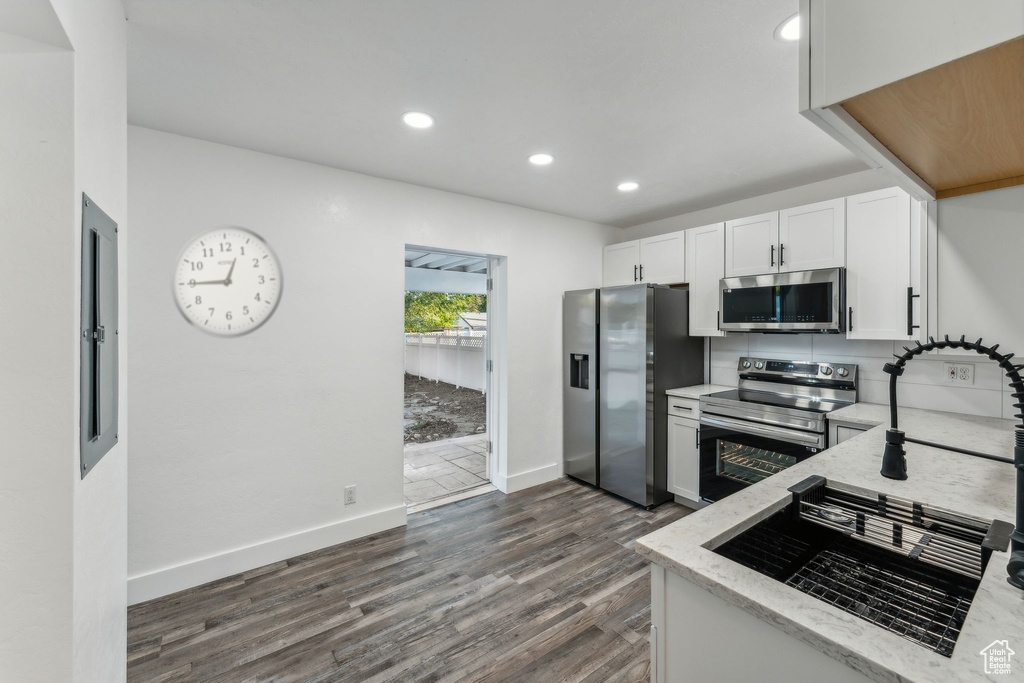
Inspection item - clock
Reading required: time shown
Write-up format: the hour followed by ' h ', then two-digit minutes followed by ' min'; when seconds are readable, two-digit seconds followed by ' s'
12 h 45 min
